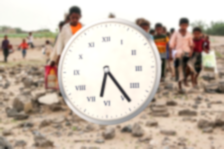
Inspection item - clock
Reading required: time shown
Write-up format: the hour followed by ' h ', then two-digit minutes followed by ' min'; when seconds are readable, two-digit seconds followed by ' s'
6 h 24 min
